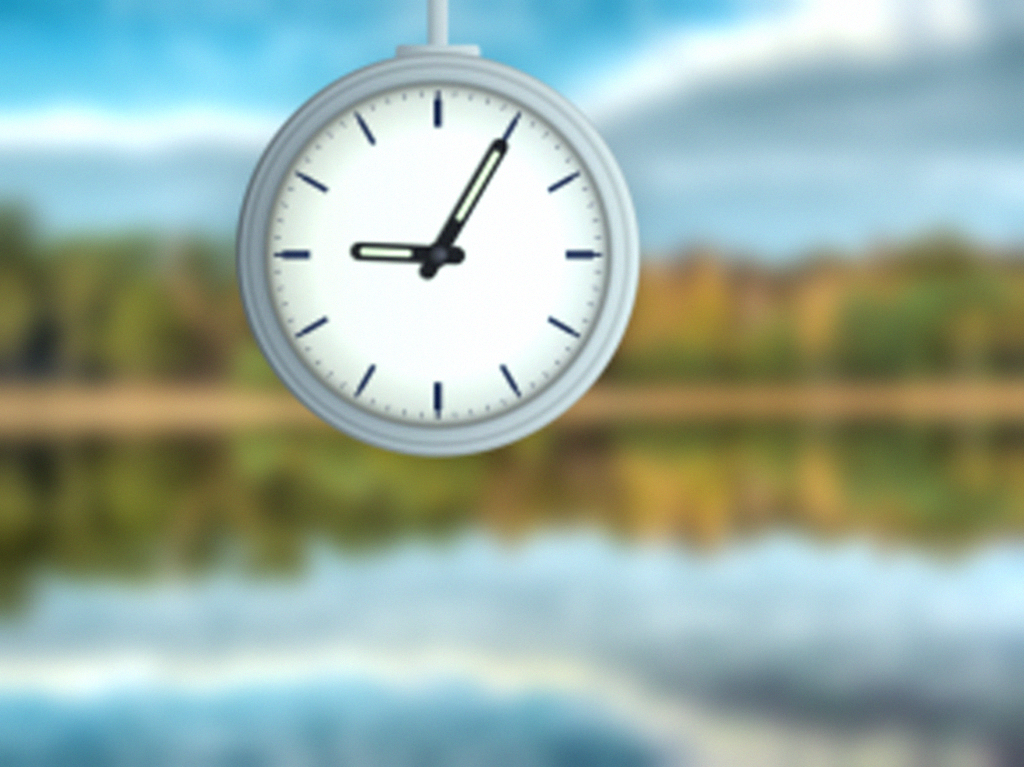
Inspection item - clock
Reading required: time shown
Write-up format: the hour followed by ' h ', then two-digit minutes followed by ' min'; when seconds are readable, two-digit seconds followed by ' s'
9 h 05 min
